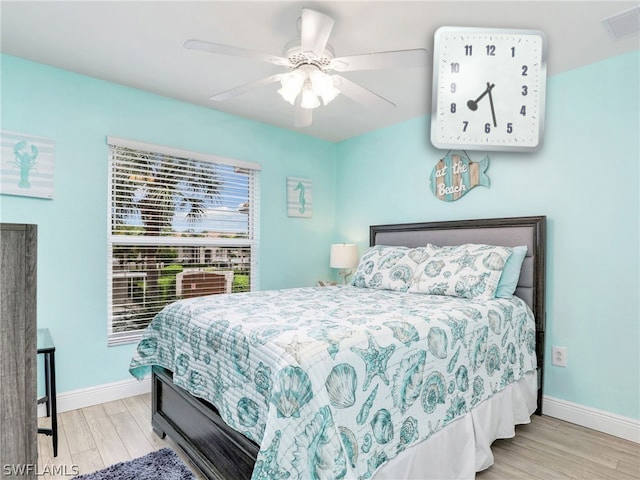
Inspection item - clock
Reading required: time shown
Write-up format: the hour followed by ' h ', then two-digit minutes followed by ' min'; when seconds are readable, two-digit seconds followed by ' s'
7 h 28 min
